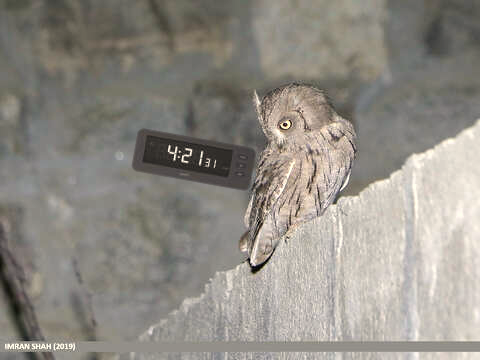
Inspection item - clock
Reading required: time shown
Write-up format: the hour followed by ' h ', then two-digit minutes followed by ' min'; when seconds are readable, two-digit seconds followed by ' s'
4 h 21 min
